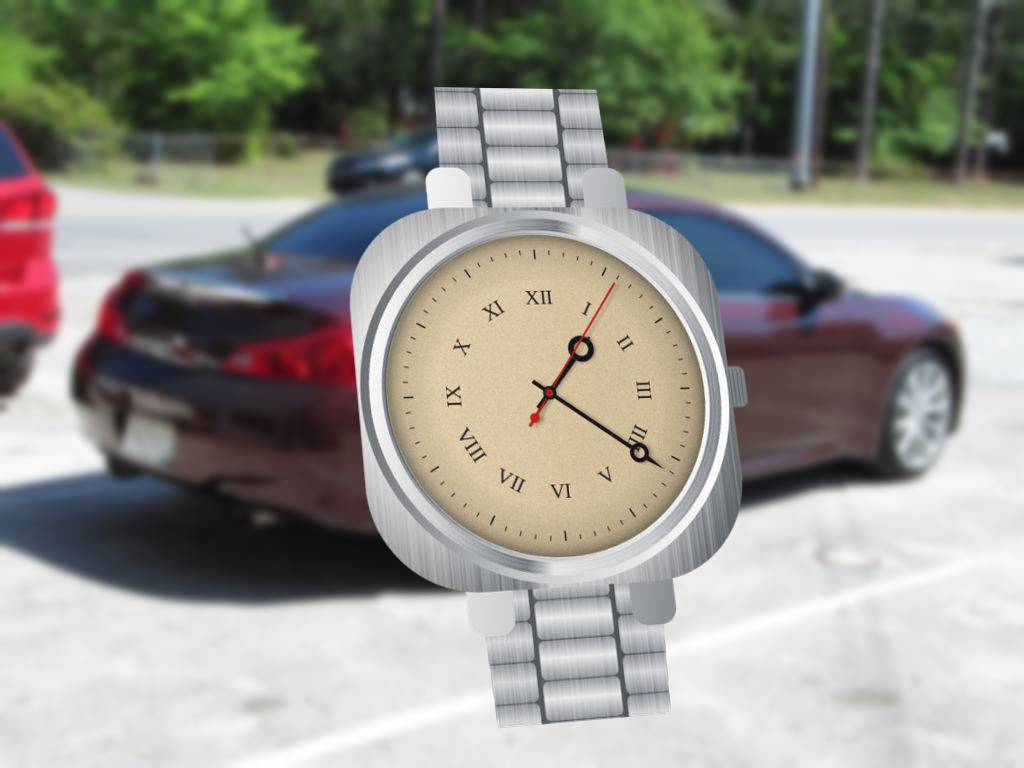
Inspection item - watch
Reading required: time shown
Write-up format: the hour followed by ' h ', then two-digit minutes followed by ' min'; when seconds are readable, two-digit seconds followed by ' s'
1 h 21 min 06 s
